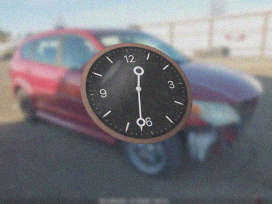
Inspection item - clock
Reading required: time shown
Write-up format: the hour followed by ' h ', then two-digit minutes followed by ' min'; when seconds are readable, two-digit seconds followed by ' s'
12 h 32 min
